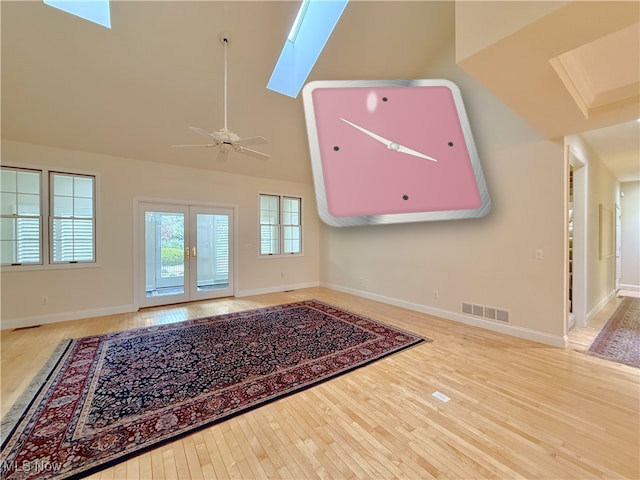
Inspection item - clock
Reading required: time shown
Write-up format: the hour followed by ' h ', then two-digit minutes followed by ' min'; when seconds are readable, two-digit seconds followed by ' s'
3 h 51 min
